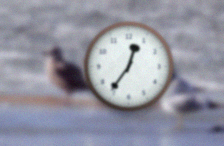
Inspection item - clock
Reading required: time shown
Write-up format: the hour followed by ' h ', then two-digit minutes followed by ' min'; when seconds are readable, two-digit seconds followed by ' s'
12 h 36 min
